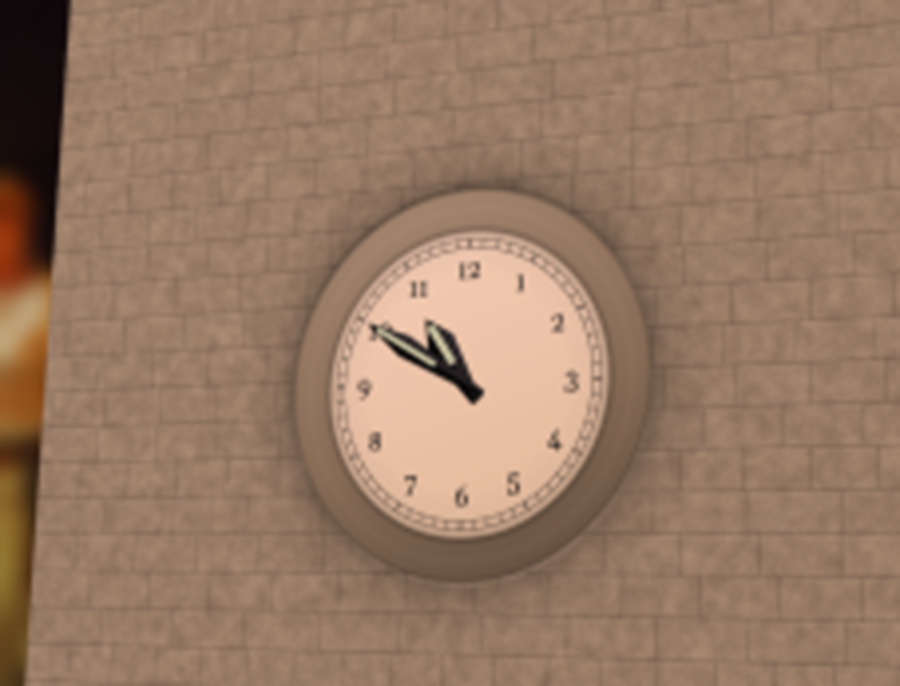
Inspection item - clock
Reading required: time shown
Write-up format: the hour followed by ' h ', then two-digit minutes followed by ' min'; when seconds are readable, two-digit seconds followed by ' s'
10 h 50 min
